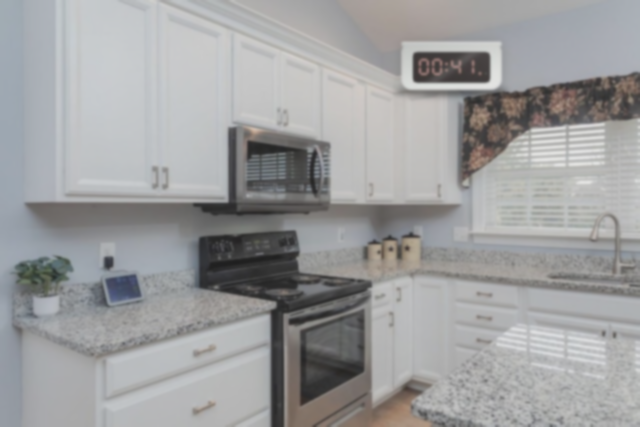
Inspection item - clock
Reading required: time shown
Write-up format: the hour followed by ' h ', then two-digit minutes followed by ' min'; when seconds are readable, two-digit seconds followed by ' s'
0 h 41 min
